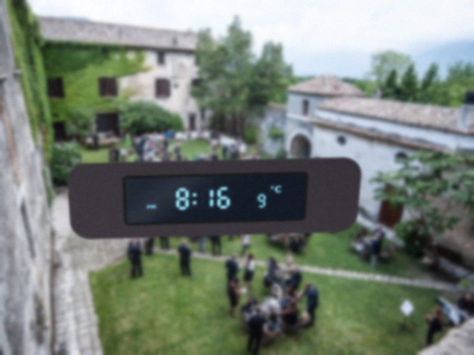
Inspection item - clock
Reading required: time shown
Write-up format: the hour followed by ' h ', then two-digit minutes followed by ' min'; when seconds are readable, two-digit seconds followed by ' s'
8 h 16 min
